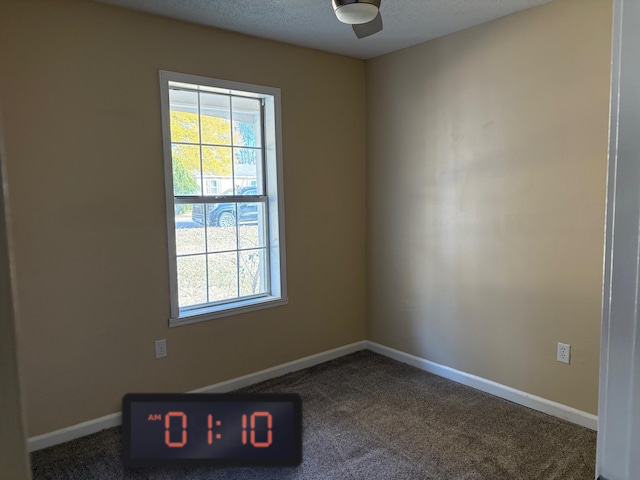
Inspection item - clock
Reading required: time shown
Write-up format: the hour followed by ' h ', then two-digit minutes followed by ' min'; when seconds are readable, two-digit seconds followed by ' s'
1 h 10 min
